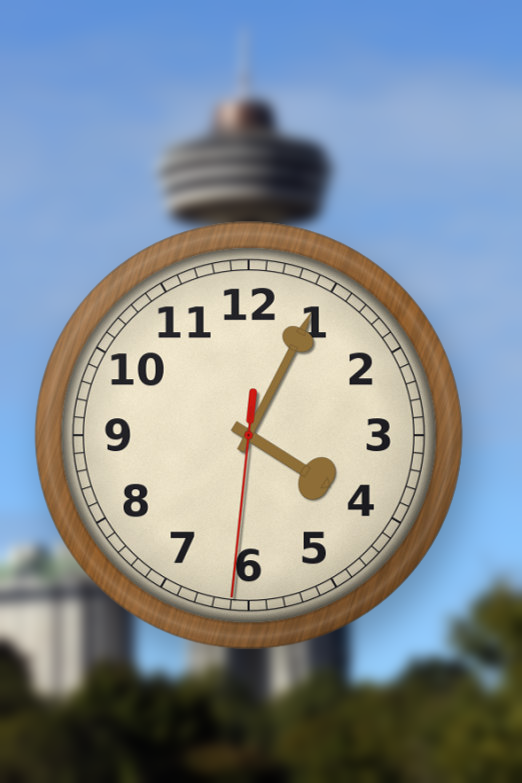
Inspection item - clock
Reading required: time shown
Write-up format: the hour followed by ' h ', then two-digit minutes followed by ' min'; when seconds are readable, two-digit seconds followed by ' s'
4 h 04 min 31 s
